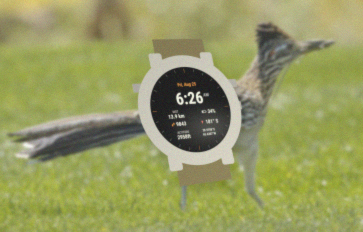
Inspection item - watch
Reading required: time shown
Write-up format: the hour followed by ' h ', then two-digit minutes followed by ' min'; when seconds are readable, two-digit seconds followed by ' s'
6 h 26 min
